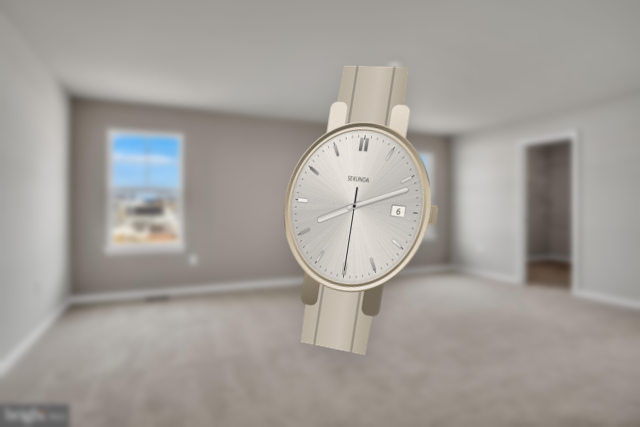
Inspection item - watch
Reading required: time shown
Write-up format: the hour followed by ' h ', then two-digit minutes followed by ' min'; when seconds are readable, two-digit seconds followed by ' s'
8 h 11 min 30 s
